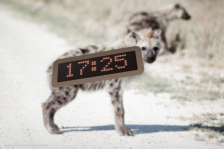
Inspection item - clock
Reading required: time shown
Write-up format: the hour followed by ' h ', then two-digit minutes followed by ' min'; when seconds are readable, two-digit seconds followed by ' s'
17 h 25 min
